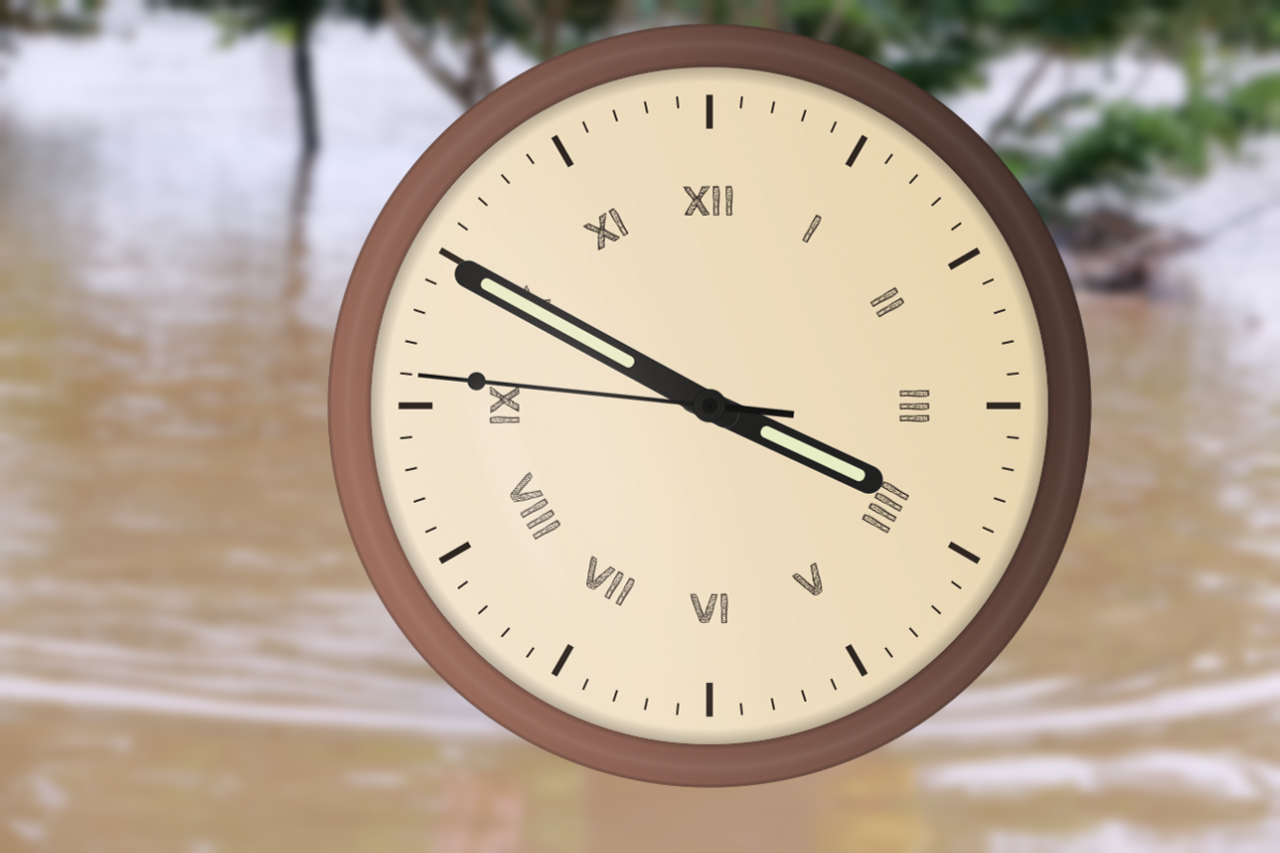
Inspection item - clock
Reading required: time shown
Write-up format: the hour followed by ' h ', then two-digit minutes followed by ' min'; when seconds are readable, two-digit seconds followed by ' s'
3 h 49 min 46 s
